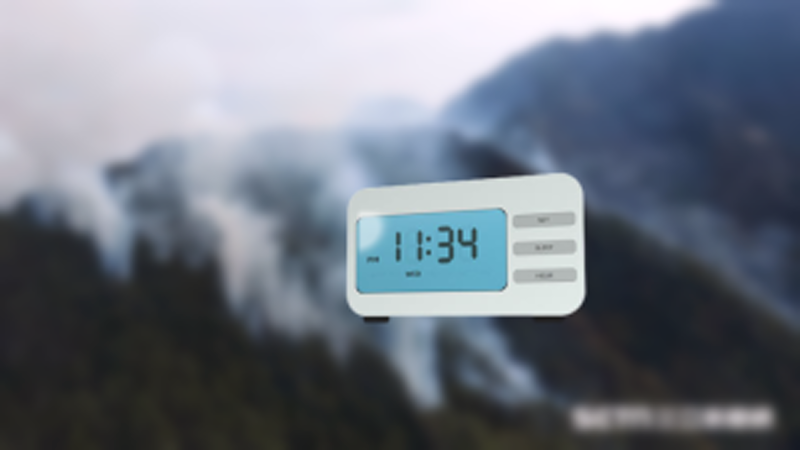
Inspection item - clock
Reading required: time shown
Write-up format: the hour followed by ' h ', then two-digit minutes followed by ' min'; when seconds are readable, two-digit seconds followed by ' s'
11 h 34 min
